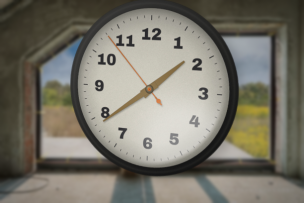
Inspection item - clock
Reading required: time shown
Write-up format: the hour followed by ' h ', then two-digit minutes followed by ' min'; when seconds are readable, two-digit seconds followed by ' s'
1 h 38 min 53 s
